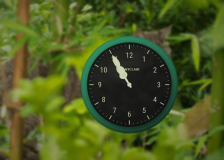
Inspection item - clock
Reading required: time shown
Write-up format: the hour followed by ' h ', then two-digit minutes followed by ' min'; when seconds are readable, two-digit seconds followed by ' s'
10 h 55 min
